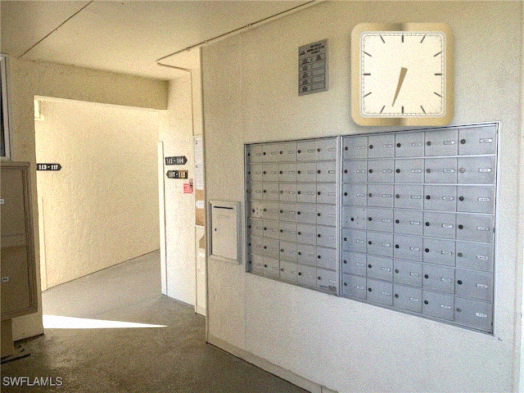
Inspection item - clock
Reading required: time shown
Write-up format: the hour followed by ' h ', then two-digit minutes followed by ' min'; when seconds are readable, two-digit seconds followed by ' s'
6 h 33 min
